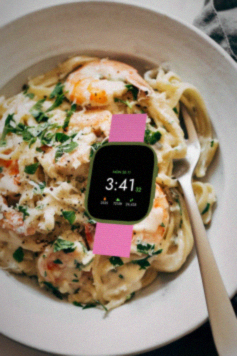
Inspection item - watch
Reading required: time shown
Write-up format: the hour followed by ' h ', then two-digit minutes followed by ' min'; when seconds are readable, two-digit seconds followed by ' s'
3 h 41 min
